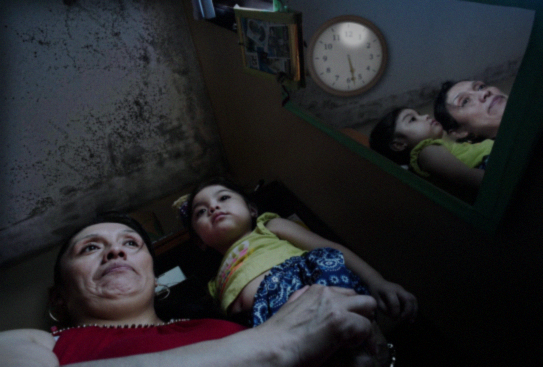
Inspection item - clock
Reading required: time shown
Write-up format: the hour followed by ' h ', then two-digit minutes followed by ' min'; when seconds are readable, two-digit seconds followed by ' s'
5 h 28 min
